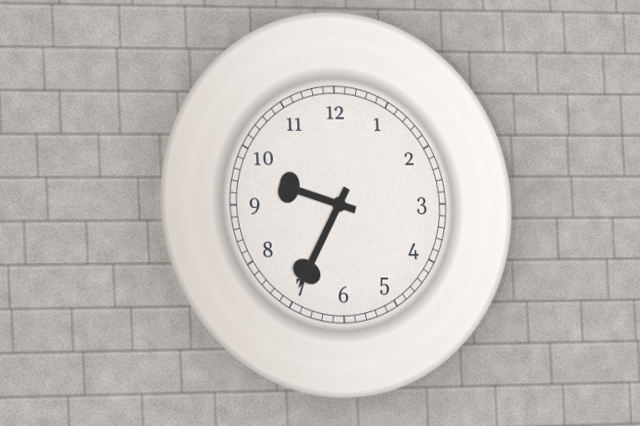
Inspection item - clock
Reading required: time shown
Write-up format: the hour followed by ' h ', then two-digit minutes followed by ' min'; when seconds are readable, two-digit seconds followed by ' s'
9 h 35 min
